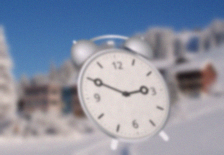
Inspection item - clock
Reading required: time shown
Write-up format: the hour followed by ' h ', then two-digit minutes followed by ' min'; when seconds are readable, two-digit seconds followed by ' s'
2 h 50 min
